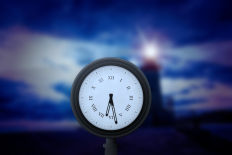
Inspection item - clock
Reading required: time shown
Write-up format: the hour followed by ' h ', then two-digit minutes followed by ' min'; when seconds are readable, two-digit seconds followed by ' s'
6 h 28 min
